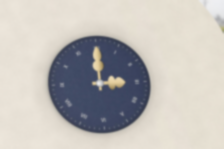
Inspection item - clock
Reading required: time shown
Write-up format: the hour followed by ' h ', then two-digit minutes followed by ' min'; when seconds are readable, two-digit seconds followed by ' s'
3 h 00 min
